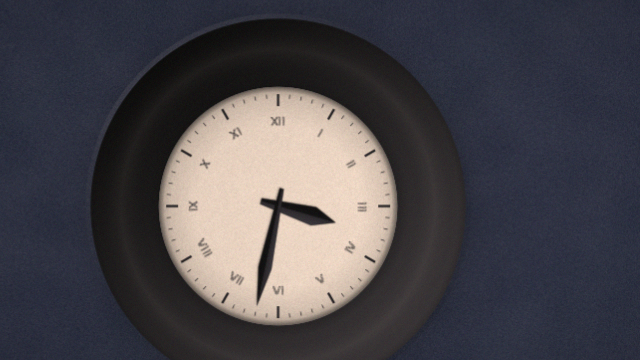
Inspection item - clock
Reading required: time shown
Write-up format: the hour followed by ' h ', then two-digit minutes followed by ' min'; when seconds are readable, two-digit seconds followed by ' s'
3 h 32 min
